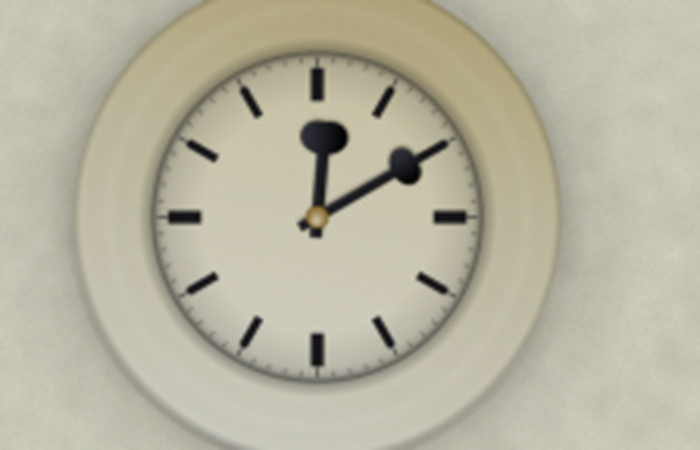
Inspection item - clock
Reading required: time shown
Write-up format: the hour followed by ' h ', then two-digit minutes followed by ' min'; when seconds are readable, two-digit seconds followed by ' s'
12 h 10 min
